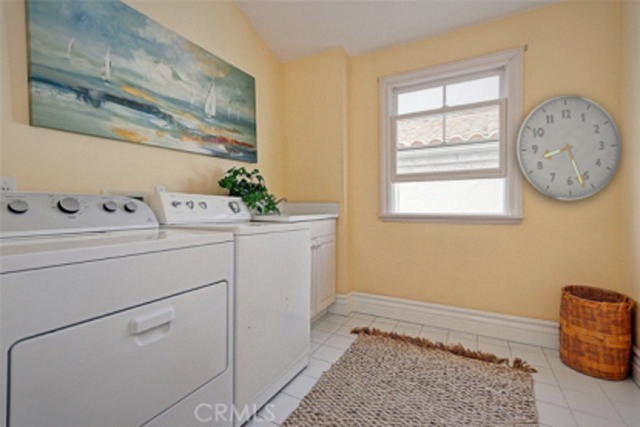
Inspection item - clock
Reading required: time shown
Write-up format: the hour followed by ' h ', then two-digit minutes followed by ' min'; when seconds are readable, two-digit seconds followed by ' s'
8 h 27 min
